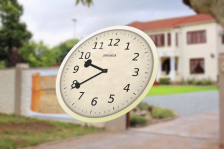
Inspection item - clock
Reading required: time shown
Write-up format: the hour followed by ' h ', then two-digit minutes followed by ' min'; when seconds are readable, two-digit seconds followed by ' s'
9 h 39 min
